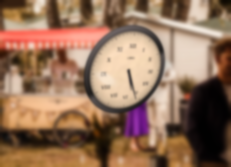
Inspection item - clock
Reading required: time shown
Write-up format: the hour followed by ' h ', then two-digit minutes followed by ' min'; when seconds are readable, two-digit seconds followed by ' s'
5 h 26 min
